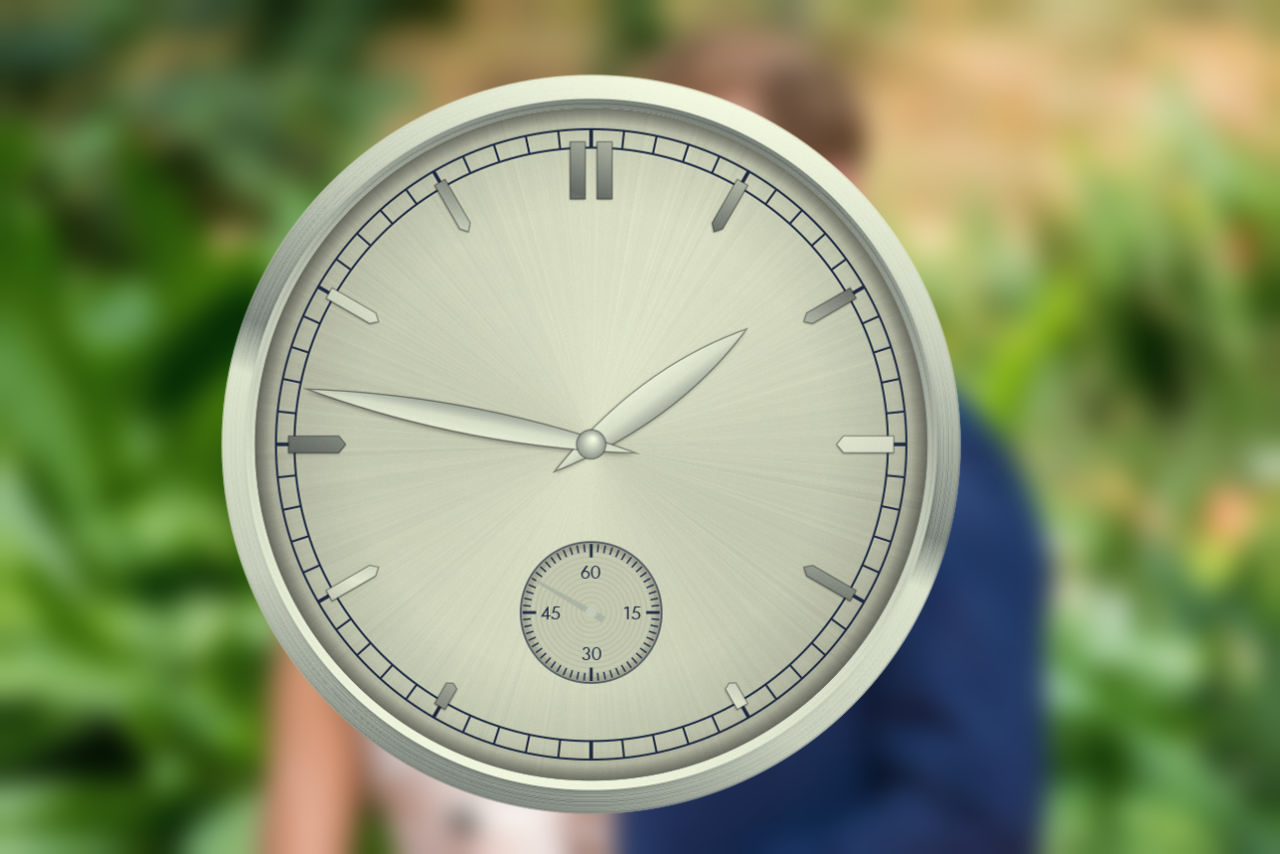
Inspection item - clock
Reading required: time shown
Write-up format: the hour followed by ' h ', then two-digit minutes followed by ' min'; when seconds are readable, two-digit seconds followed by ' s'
1 h 46 min 50 s
